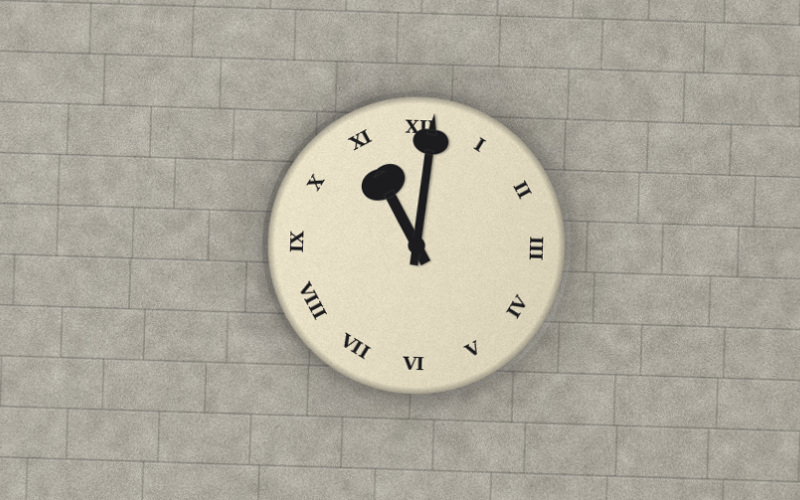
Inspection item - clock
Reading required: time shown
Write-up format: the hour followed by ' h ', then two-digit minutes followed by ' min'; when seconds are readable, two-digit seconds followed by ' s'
11 h 01 min
